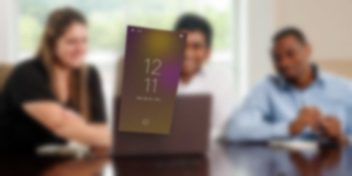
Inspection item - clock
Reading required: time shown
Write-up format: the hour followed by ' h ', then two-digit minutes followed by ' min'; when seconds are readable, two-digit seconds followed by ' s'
12 h 11 min
